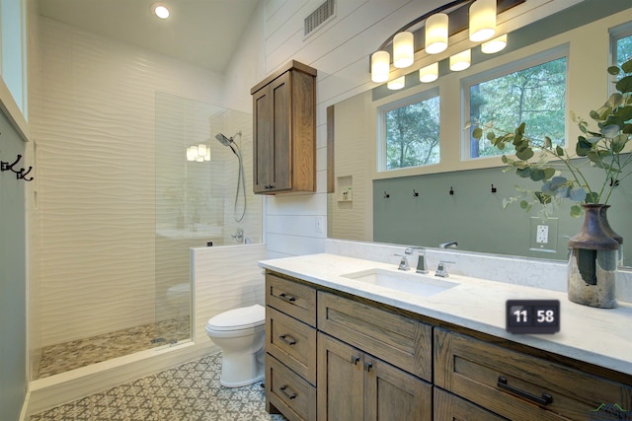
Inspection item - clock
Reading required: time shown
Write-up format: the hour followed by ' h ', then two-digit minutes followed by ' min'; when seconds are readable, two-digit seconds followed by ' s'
11 h 58 min
